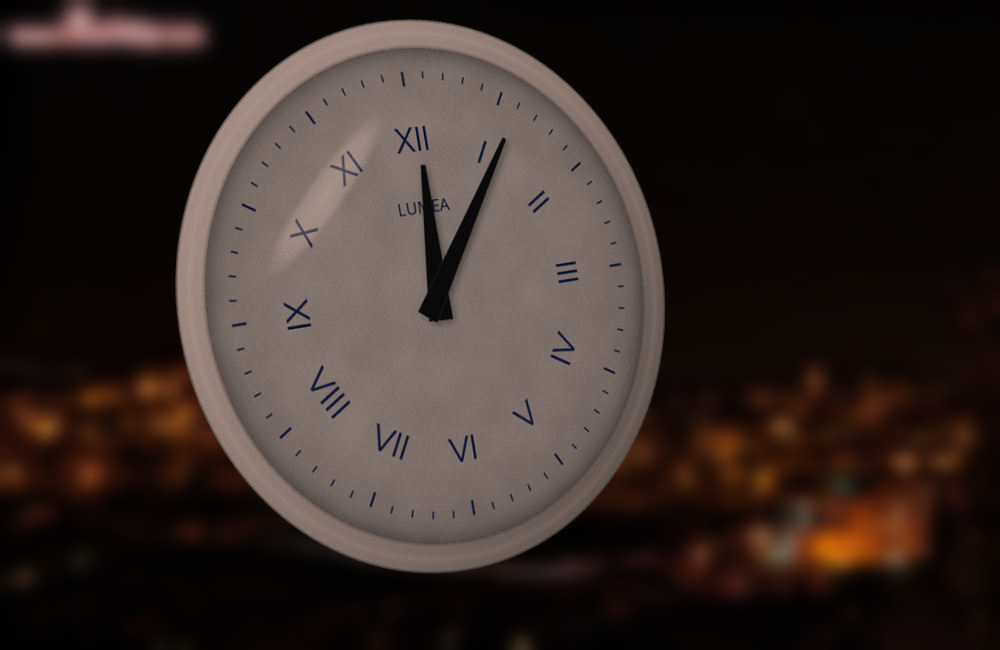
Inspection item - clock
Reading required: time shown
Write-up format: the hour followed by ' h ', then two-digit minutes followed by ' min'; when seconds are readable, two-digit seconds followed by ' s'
12 h 06 min
